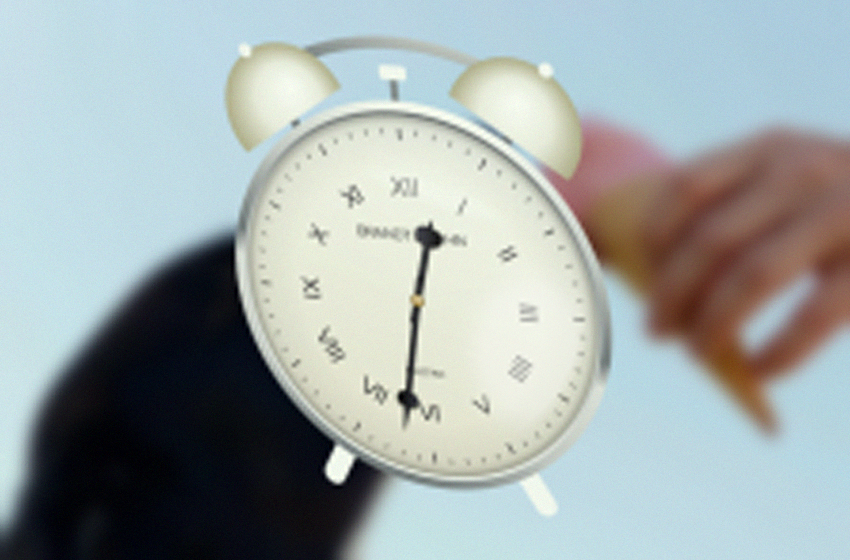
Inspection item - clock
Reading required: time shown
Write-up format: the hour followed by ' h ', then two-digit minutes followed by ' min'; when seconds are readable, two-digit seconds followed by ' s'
12 h 32 min
